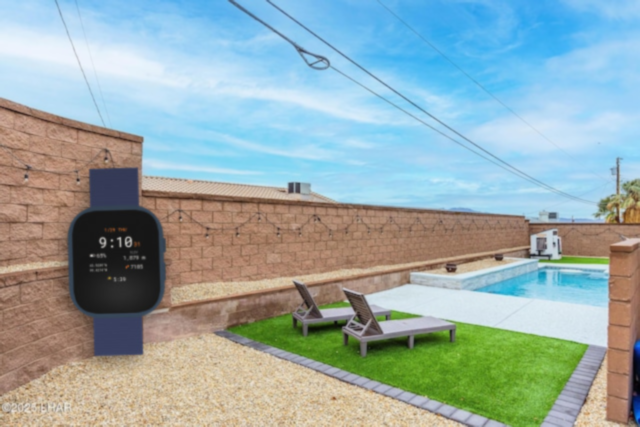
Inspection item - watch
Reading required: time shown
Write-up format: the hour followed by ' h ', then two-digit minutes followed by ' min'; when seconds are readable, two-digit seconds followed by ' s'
9 h 10 min
